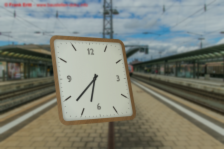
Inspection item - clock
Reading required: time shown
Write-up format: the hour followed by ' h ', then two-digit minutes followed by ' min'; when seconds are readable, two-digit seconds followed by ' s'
6 h 38 min
